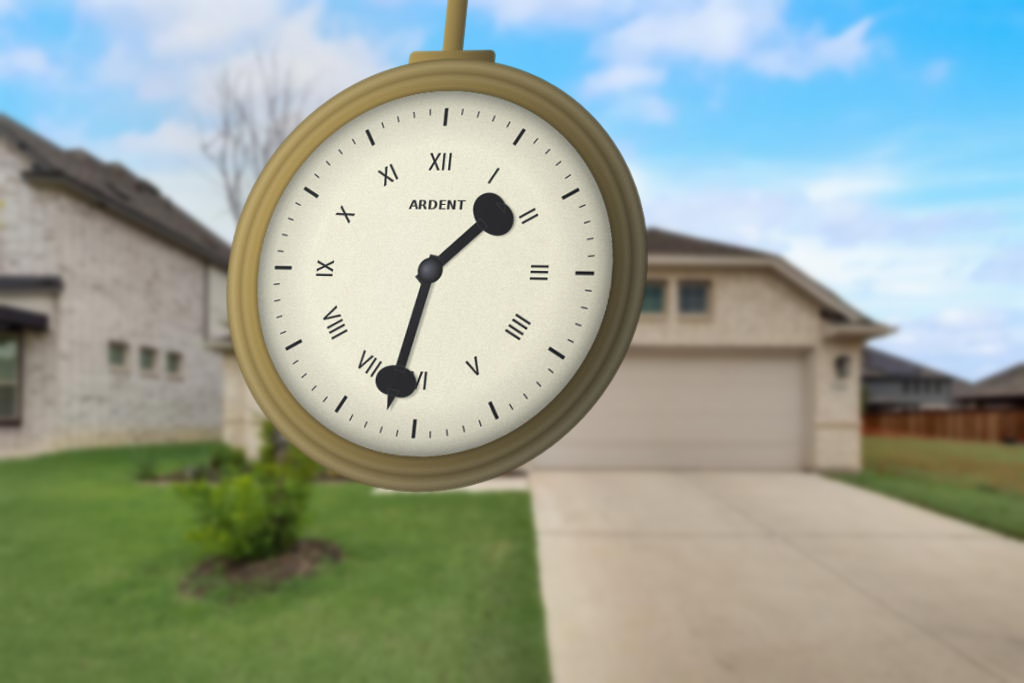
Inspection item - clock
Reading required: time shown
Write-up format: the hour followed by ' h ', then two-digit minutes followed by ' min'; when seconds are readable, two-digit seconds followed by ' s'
1 h 32 min
